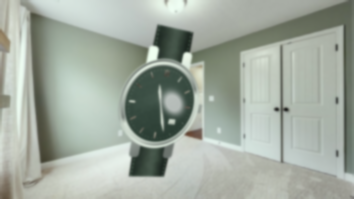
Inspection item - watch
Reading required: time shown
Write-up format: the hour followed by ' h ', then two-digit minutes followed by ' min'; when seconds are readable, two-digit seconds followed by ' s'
11 h 27 min
